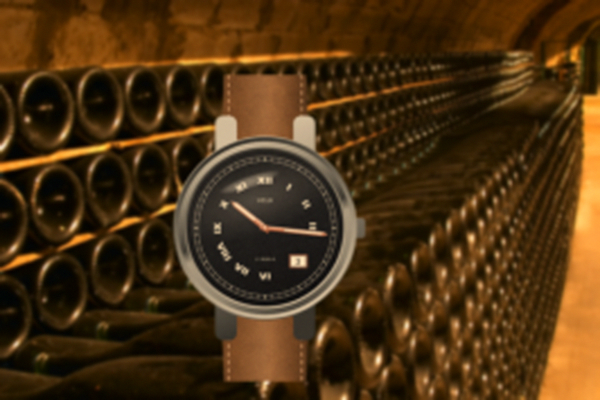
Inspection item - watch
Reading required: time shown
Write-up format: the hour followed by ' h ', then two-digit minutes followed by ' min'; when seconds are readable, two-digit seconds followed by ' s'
10 h 16 min
